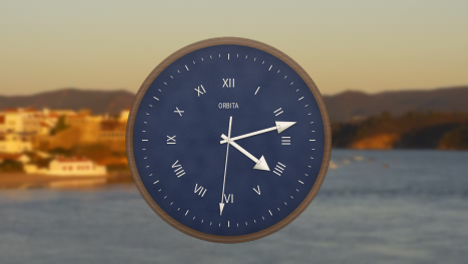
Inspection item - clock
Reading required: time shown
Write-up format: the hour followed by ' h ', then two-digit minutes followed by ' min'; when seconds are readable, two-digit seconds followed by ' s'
4 h 12 min 31 s
